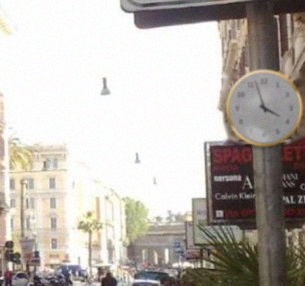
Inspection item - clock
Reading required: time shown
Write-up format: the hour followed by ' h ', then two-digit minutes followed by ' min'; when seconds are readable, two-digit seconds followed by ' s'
3 h 57 min
